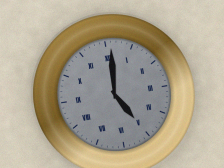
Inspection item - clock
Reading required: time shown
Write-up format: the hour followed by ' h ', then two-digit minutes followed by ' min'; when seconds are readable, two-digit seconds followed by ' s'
5 h 01 min
